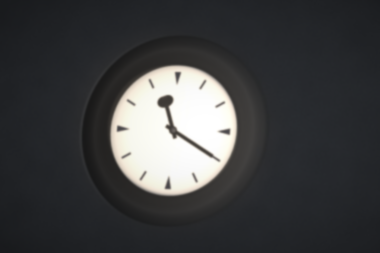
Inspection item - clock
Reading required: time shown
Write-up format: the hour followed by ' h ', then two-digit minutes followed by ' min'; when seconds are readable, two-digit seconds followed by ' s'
11 h 20 min
